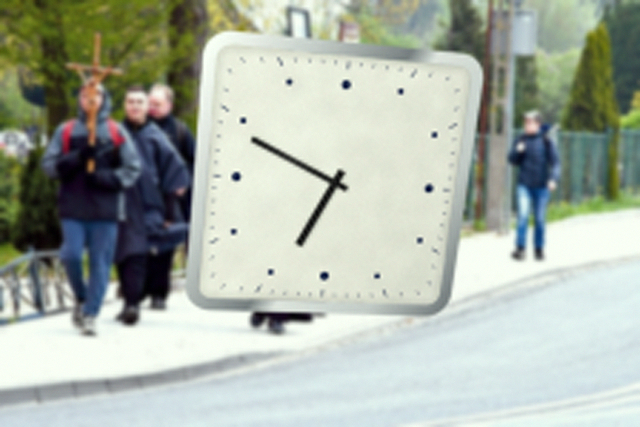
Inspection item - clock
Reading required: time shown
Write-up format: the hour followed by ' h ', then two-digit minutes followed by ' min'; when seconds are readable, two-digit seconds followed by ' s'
6 h 49 min
